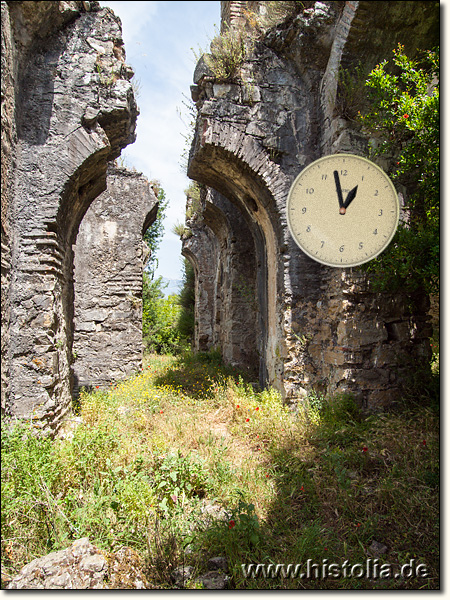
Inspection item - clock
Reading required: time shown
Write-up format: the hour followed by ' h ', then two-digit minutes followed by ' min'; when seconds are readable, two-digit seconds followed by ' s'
12 h 58 min
